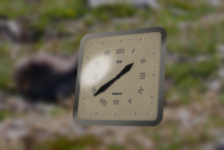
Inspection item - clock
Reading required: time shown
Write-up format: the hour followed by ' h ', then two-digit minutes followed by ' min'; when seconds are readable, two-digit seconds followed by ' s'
1 h 39 min
